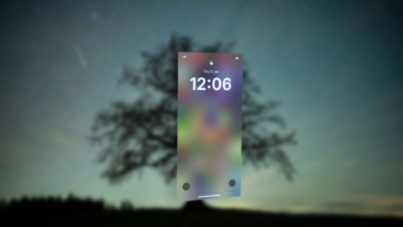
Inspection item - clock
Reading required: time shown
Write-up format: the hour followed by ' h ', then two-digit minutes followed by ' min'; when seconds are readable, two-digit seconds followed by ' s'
12 h 06 min
